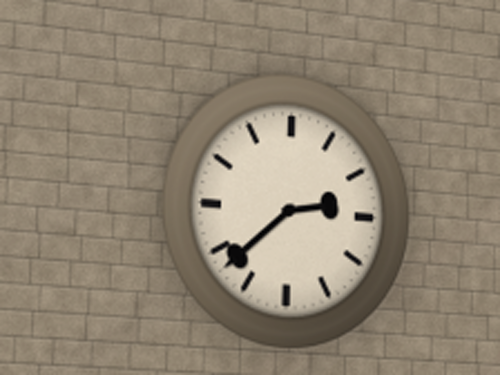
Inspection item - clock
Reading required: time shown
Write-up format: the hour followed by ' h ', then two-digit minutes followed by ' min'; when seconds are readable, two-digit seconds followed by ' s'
2 h 38 min
